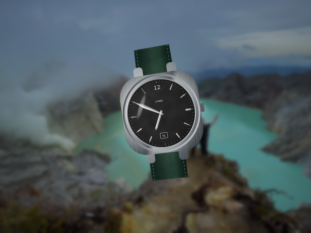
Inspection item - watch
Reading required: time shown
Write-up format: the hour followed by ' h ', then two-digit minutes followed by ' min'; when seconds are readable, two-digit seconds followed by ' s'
6 h 50 min
